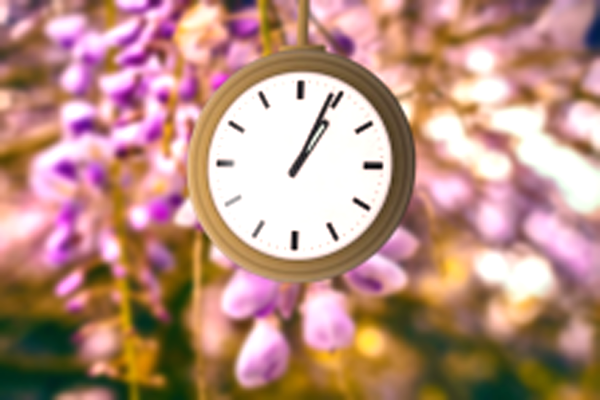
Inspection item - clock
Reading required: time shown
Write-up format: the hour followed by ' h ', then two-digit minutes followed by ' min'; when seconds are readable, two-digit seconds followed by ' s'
1 h 04 min
